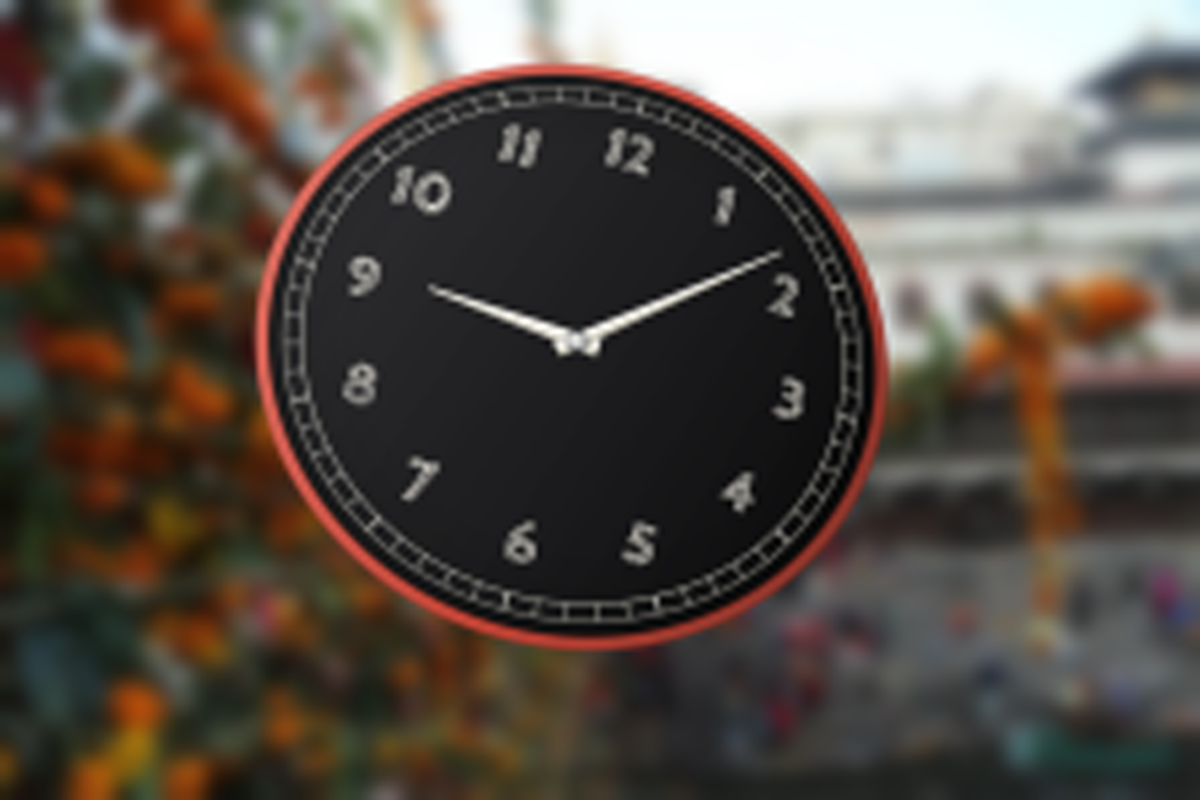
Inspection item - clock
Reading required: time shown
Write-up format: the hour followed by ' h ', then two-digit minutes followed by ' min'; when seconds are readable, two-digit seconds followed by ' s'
9 h 08 min
